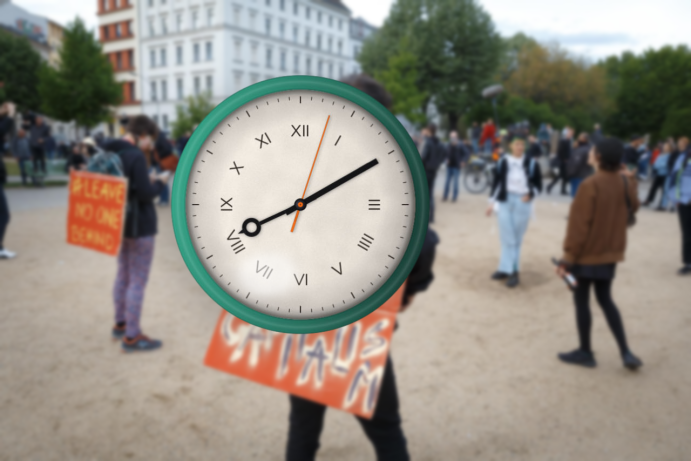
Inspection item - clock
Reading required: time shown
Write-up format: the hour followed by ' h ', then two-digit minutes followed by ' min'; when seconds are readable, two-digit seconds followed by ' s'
8 h 10 min 03 s
